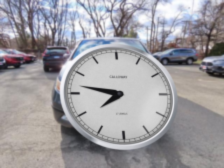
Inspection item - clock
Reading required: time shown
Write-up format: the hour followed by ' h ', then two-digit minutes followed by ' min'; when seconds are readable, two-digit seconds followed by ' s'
7 h 47 min
